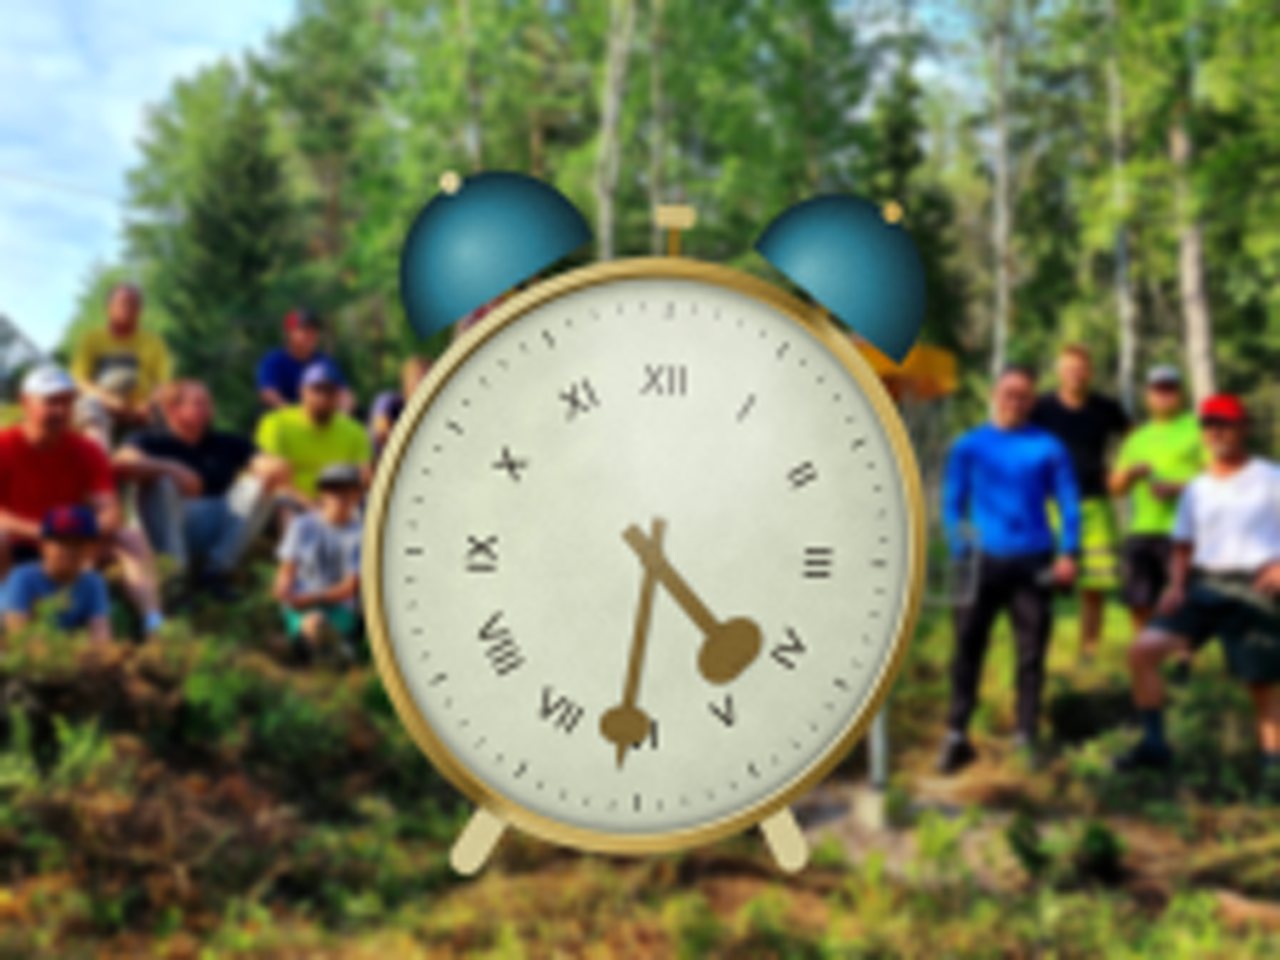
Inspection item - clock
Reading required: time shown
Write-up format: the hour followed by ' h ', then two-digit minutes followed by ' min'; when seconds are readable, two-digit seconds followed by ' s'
4 h 31 min
